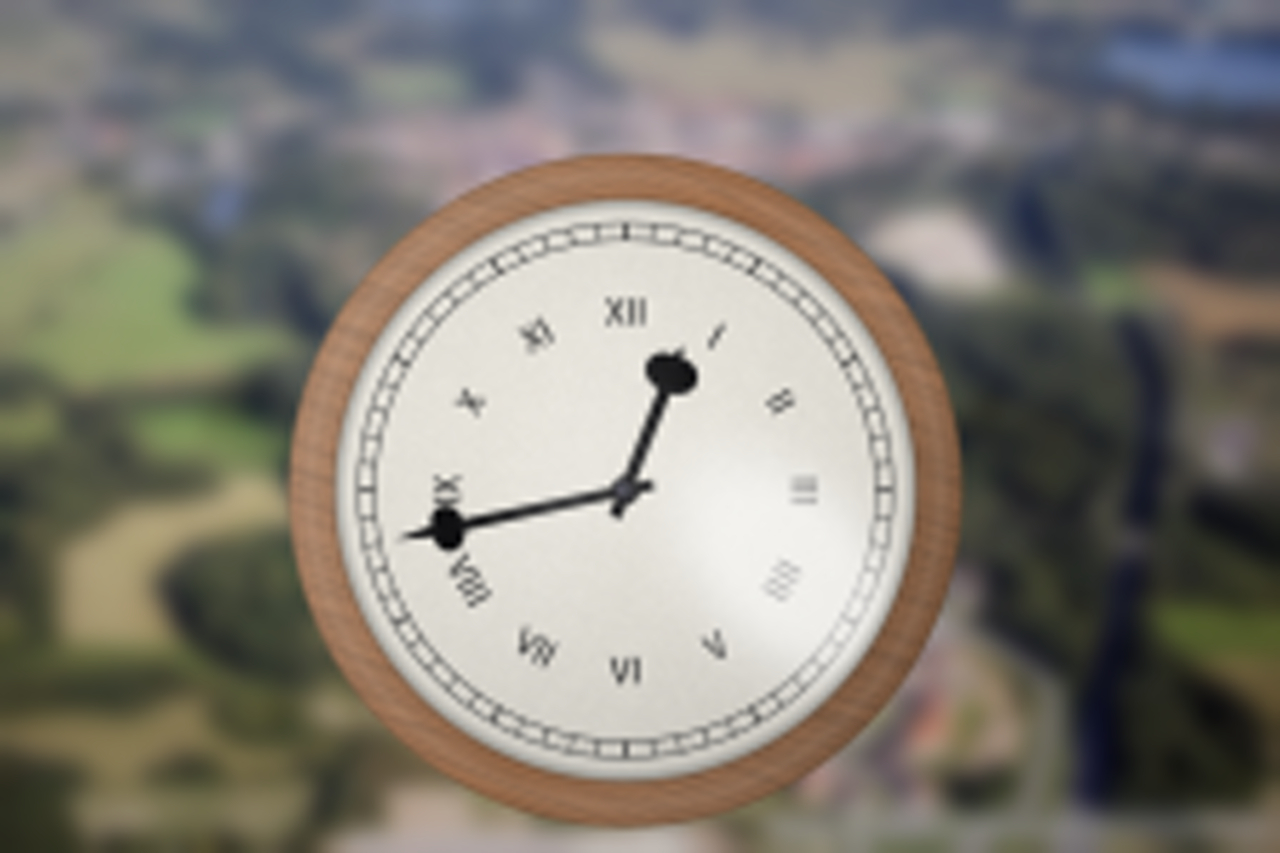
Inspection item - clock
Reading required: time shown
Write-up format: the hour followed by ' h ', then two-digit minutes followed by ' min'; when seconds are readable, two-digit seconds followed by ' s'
12 h 43 min
